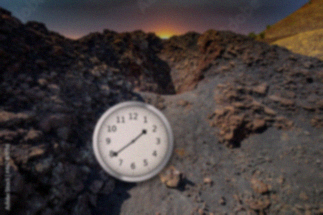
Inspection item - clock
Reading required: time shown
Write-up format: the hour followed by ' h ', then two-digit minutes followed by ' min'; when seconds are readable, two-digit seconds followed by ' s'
1 h 39 min
